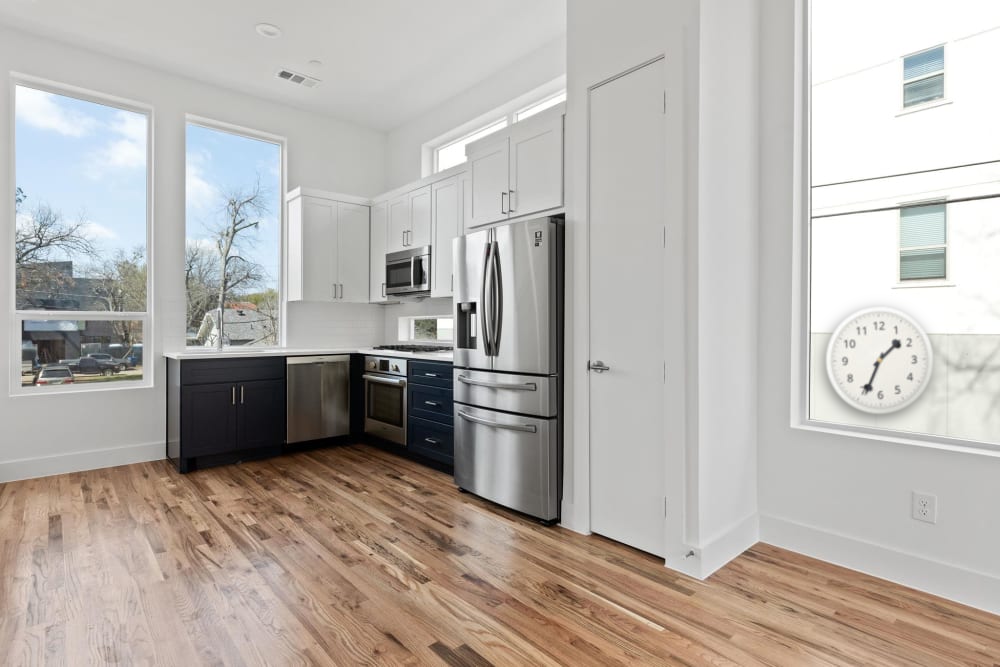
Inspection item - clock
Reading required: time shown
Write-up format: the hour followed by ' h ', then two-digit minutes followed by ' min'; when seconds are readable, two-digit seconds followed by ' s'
1 h 34 min
